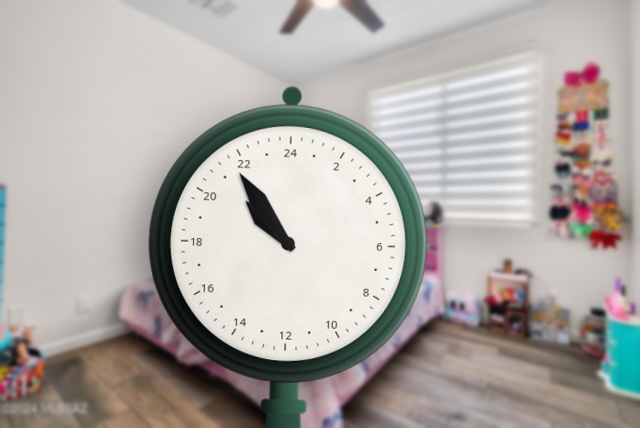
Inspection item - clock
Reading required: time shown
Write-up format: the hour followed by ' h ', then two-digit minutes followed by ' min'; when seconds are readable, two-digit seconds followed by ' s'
20 h 54 min
